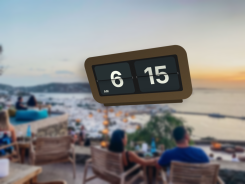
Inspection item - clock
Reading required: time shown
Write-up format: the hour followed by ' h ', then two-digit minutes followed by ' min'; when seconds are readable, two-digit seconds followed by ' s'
6 h 15 min
